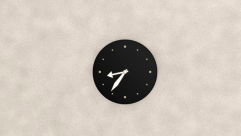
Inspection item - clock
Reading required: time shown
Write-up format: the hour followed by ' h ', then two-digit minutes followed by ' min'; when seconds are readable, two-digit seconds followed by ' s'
8 h 36 min
